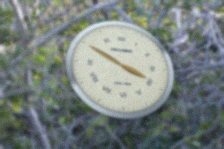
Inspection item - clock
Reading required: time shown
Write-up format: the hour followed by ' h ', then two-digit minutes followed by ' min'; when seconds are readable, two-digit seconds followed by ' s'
3 h 50 min
